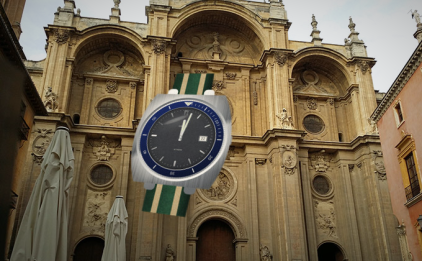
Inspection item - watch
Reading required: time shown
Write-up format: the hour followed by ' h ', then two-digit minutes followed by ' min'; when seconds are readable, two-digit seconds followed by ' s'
12 h 02 min
